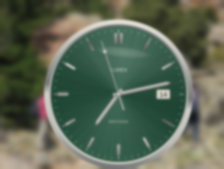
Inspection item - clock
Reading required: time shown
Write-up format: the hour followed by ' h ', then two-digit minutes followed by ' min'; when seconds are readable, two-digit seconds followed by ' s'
7 h 12 min 57 s
